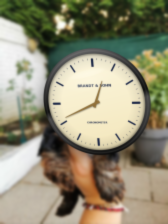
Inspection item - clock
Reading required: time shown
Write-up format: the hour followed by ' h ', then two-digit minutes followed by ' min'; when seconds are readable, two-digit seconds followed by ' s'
12 h 41 min
